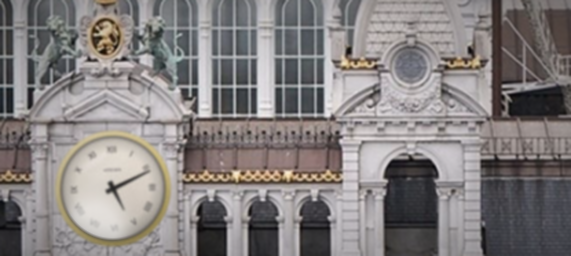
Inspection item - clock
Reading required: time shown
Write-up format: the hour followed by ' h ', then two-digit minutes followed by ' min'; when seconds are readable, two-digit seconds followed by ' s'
5 h 11 min
